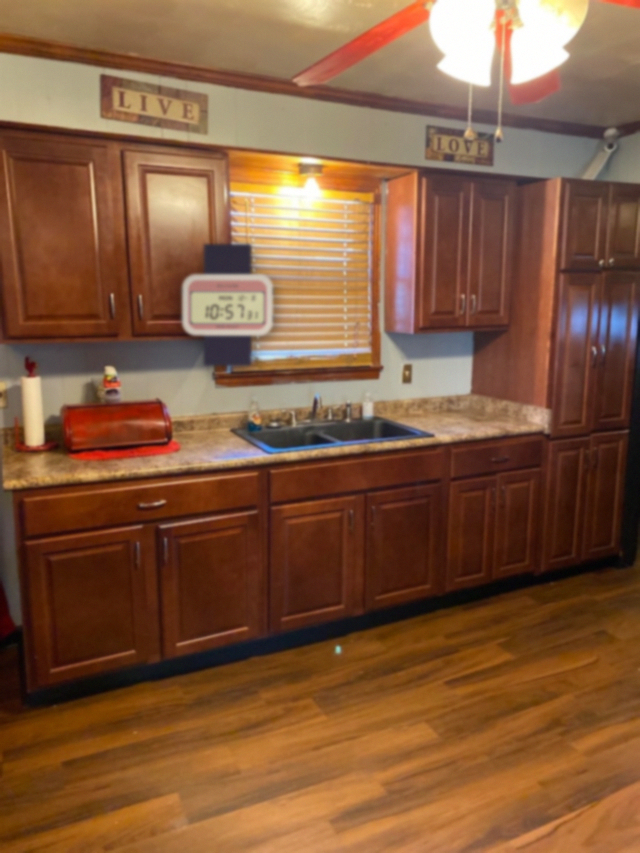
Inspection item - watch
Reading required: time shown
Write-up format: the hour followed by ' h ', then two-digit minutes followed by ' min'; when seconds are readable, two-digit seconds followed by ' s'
10 h 57 min
